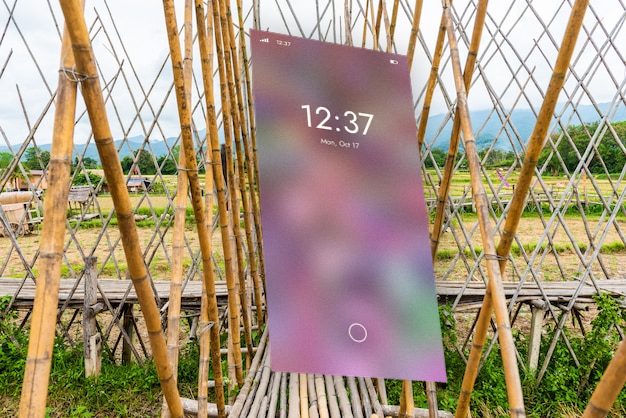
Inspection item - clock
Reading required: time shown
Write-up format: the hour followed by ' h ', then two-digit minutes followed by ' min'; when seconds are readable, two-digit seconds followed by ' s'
12 h 37 min
